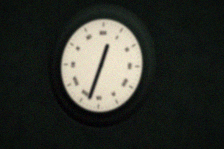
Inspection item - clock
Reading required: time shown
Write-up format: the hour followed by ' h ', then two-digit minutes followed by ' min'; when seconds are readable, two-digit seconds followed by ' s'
12 h 33 min
